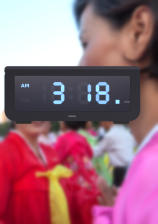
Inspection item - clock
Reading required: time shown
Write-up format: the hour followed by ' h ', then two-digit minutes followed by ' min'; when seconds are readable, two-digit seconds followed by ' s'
3 h 18 min
